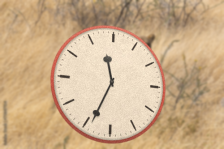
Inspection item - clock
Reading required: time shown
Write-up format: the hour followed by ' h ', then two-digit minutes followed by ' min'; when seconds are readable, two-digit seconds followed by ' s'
11 h 34 min
